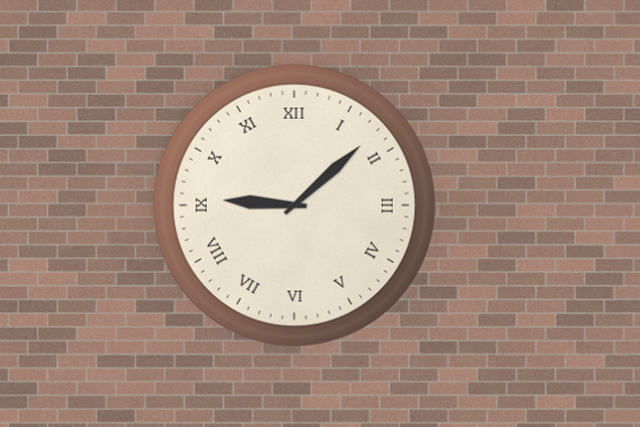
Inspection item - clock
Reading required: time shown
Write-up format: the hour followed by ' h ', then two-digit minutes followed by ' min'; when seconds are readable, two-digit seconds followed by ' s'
9 h 08 min
